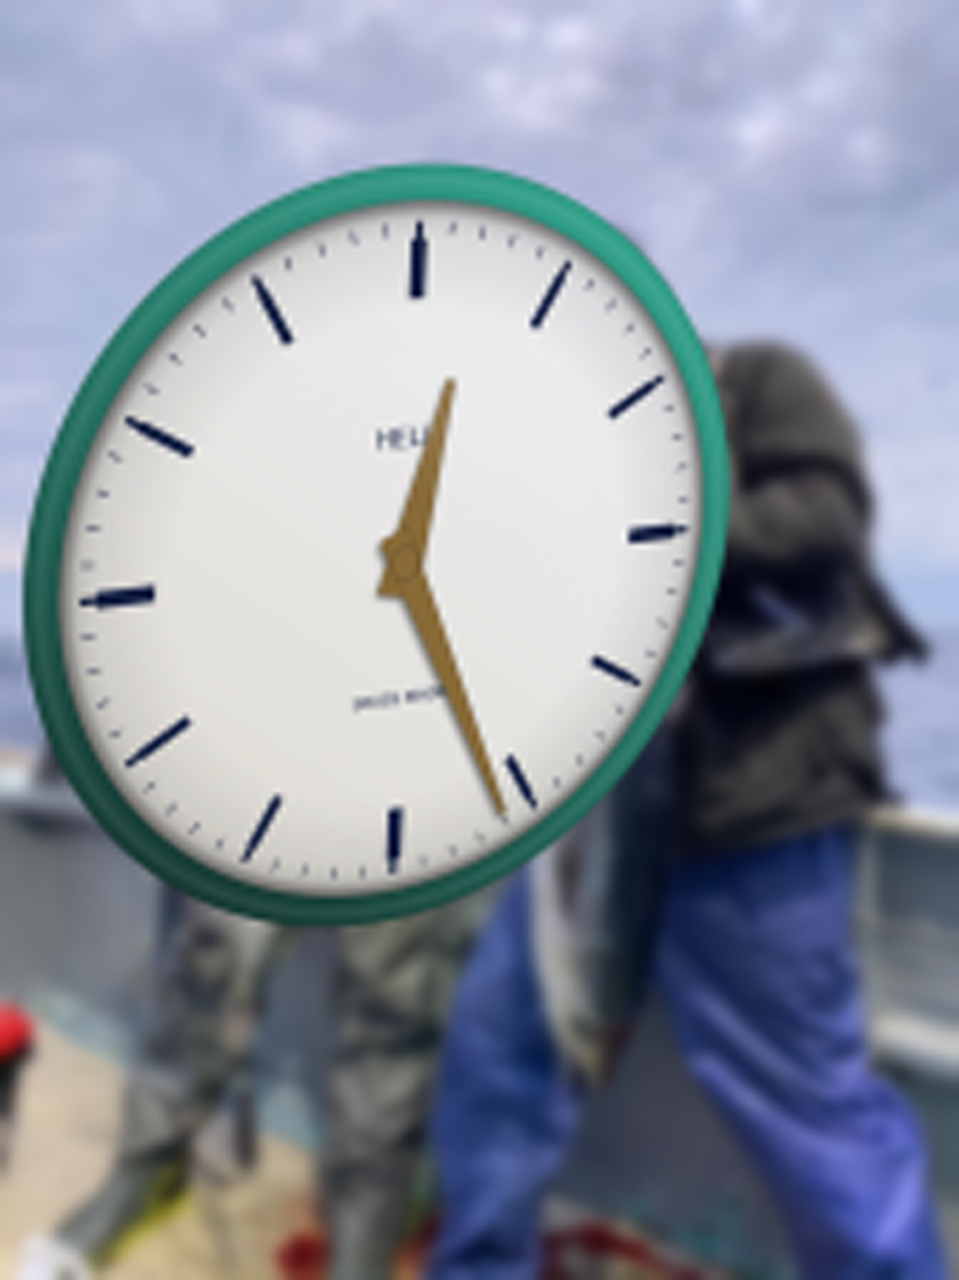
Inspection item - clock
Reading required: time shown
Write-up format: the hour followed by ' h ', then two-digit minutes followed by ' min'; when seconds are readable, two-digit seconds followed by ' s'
12 h 26 min
